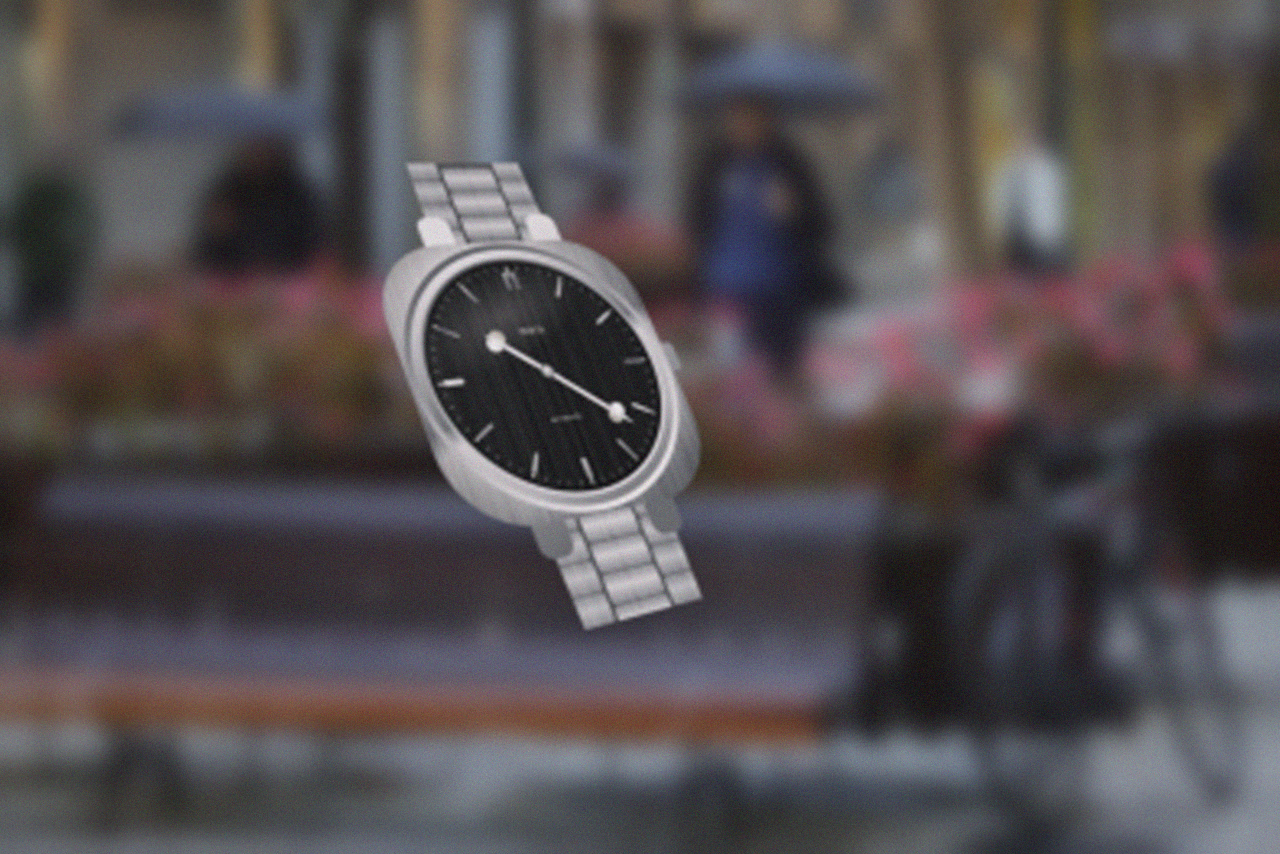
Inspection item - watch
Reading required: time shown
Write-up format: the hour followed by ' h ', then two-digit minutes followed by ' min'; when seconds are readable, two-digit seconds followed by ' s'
10 h 22 min
